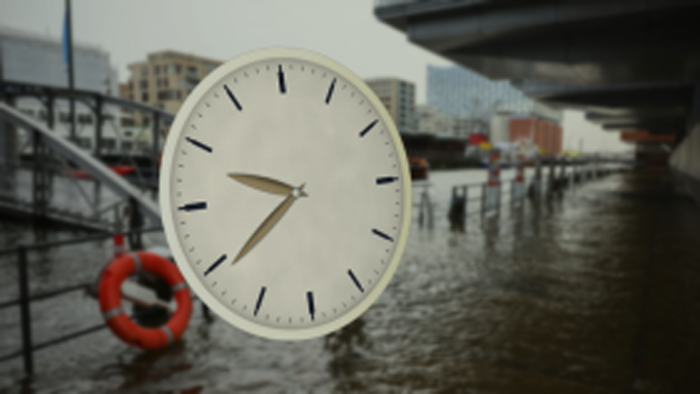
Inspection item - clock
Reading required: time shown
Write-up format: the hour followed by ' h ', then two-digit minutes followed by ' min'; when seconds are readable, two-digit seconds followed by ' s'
9 h 39 min
